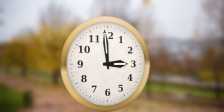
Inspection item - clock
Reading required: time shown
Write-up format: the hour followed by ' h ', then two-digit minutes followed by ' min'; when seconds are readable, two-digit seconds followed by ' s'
2 h 59 min
